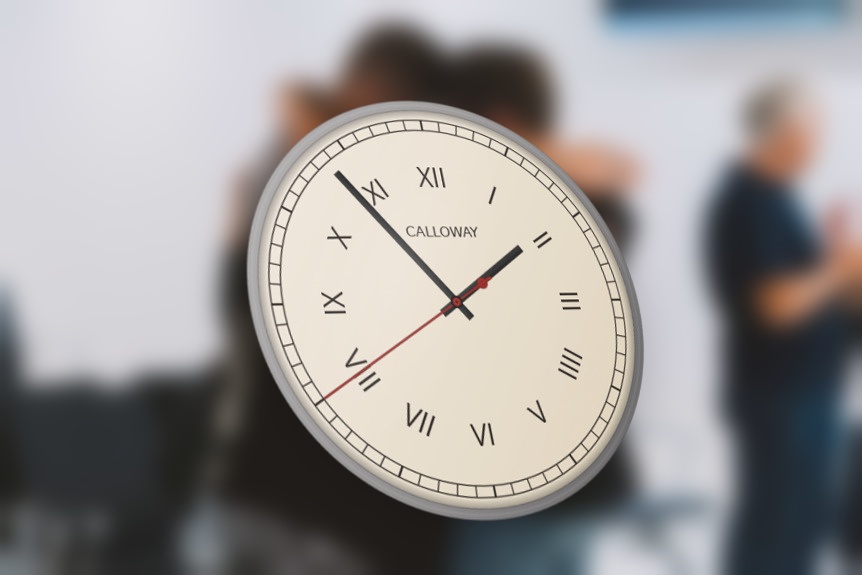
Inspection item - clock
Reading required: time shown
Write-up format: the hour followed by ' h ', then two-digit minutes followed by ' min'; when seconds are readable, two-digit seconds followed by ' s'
1 h 53 min 40 s
